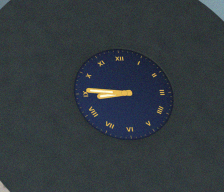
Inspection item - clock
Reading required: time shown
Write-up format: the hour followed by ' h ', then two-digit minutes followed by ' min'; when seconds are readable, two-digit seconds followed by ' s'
8 h 46 min
